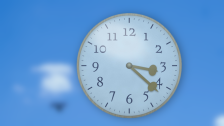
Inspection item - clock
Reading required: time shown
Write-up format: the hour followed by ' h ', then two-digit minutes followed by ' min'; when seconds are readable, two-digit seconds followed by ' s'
3 h 22 min
